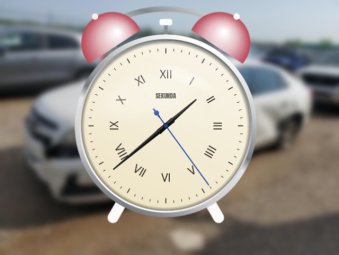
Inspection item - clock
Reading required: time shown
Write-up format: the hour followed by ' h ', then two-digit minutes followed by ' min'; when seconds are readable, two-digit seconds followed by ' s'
1 h 38 min 24 s
